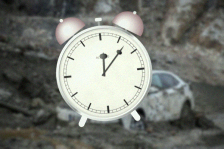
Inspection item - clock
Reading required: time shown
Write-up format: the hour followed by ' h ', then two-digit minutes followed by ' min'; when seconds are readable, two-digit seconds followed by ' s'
12 h 07 min
